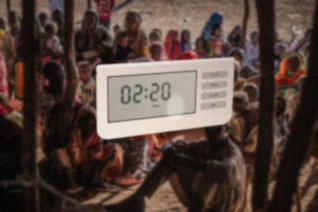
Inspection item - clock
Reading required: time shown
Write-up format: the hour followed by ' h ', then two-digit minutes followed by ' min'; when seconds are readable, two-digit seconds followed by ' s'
2 h 20 min
